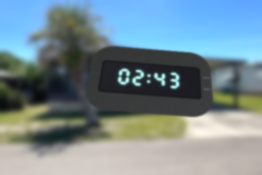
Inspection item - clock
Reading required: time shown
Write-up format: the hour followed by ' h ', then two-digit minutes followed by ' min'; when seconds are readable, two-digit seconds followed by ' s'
2 h 43 min
